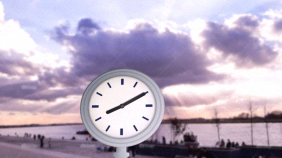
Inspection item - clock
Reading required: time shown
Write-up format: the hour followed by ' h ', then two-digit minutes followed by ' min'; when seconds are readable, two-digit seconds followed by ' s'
8 h 10 min
